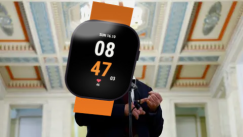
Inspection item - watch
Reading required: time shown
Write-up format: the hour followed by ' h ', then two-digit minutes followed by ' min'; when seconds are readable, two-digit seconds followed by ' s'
8 h 47 min
